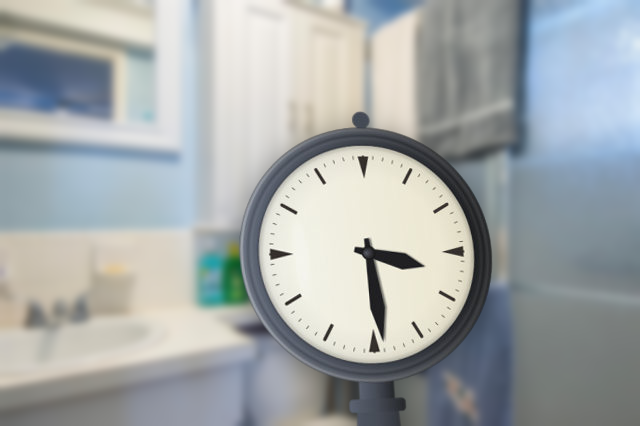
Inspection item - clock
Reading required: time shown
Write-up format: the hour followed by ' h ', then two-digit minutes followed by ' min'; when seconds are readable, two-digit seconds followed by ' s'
3 h 29 min
